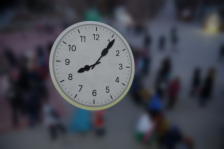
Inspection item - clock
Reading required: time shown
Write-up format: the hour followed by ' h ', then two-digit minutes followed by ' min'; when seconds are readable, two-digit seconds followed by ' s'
8 h 06 min
